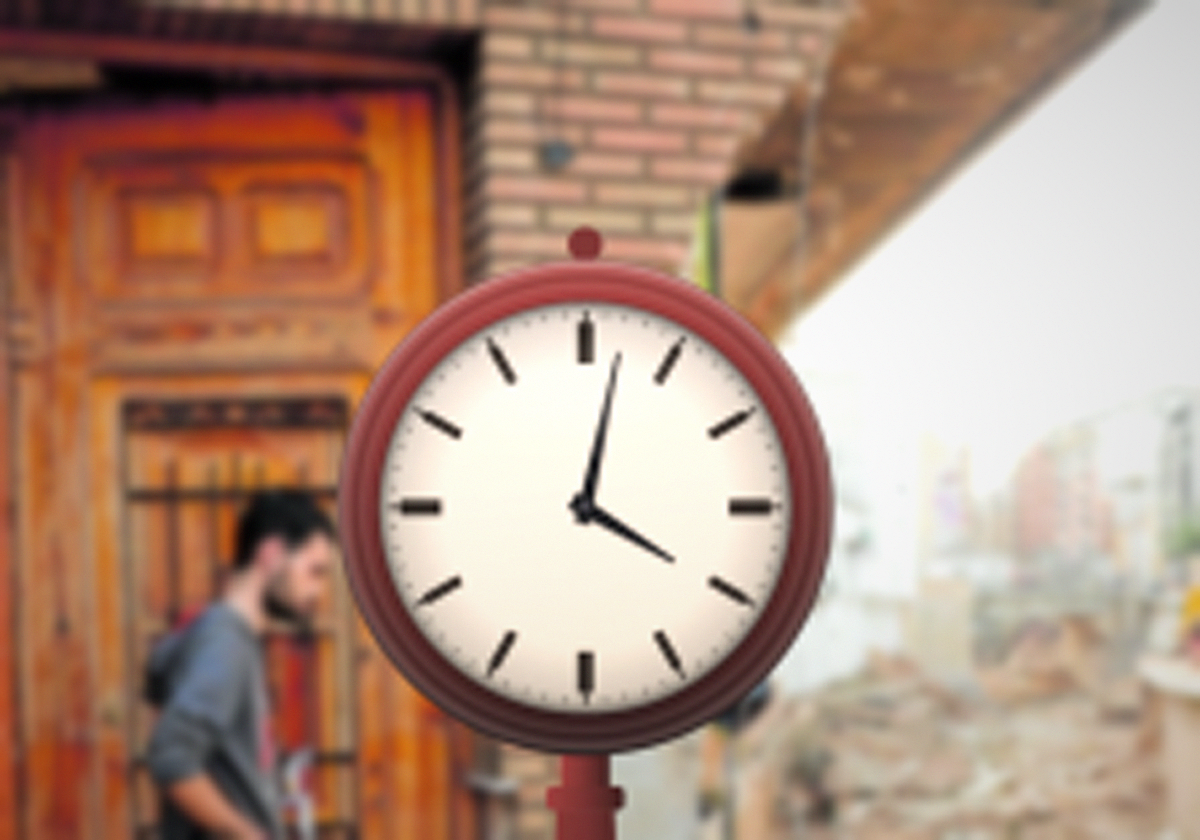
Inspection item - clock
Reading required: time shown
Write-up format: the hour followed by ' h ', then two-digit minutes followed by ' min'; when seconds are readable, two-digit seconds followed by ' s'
4 h 02 min
